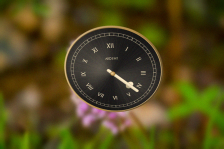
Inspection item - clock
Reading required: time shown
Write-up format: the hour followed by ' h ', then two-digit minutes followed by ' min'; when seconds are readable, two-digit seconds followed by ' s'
4 h 22 min
